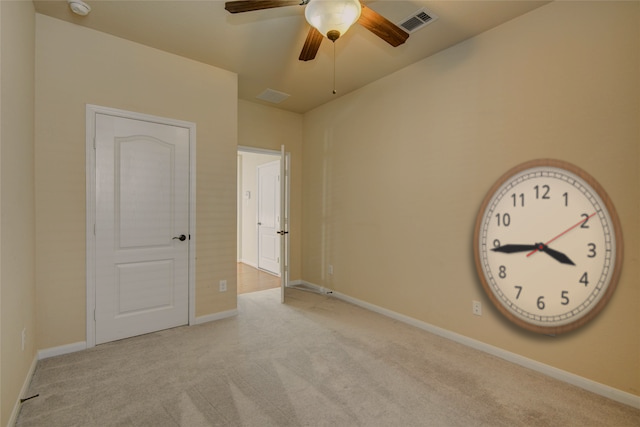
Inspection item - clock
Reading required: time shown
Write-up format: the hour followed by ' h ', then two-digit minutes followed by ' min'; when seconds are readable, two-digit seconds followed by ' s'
3 h 44 min 10 s
